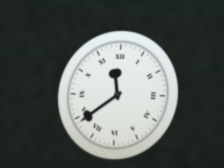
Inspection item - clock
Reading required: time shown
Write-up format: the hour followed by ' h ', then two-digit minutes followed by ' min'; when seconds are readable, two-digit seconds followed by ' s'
11 h 39 min
